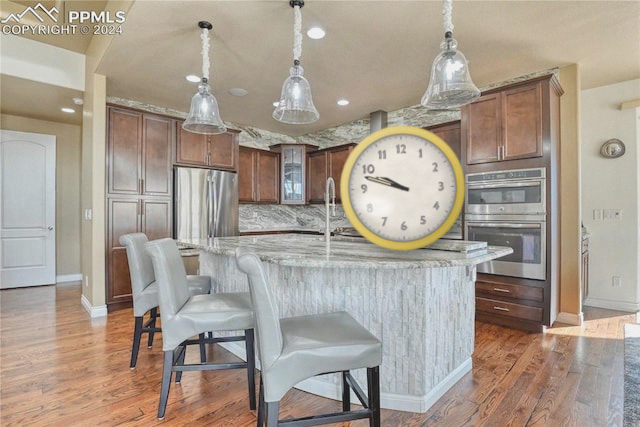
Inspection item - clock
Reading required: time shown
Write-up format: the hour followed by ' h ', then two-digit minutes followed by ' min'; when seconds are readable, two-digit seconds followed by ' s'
9 h 48 min
